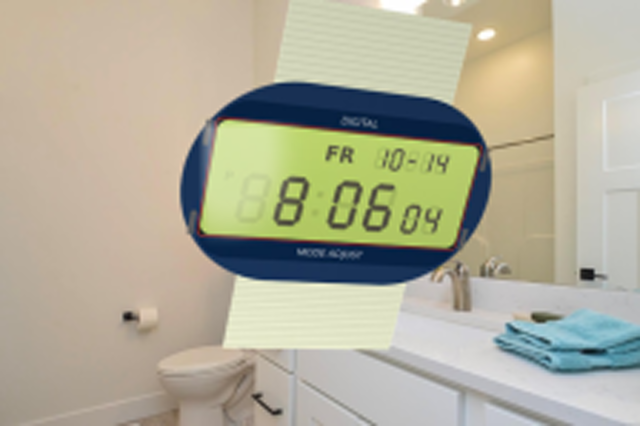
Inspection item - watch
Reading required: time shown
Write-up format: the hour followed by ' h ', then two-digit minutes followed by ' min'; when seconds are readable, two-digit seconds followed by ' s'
8 h 06 min 04 s
